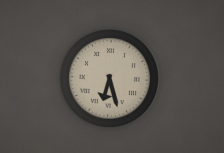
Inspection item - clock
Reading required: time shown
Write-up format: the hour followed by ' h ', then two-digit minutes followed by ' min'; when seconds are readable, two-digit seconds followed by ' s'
6 h 27 min
